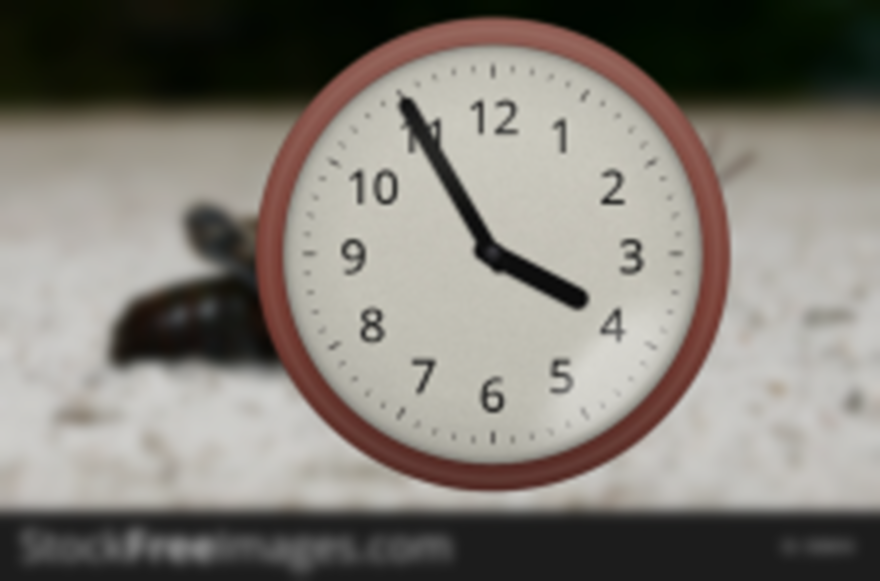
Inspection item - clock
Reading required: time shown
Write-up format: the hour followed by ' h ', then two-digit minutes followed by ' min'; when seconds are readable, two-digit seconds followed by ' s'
3 h 55 min
